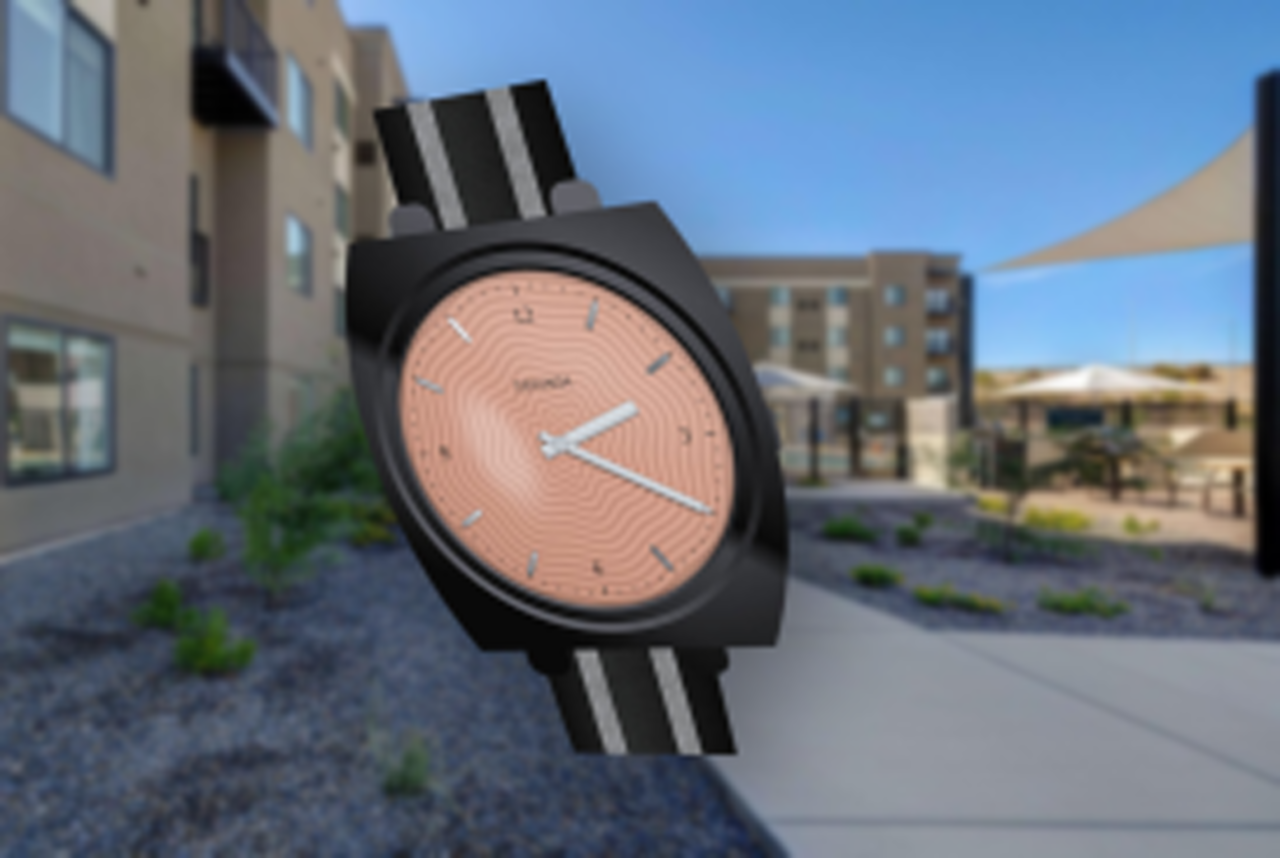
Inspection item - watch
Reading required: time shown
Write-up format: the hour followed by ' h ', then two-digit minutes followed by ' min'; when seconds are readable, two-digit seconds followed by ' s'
2 h 20 min
